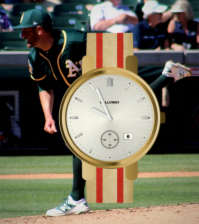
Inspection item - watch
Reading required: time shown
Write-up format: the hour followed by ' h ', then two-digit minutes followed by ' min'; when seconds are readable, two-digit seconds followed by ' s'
9 h 56 min
